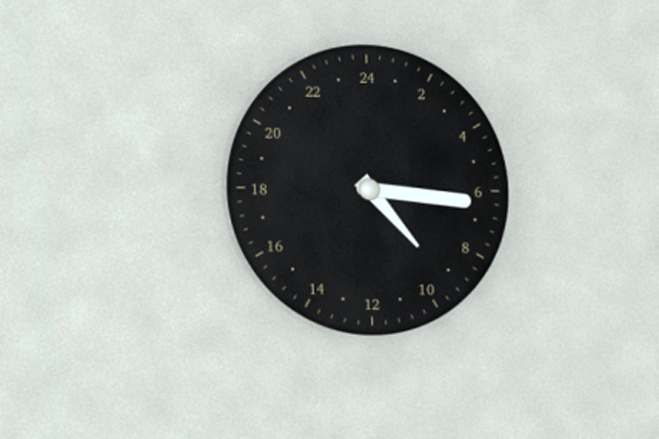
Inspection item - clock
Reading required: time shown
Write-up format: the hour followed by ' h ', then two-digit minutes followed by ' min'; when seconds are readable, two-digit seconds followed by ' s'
9 h 16 min
